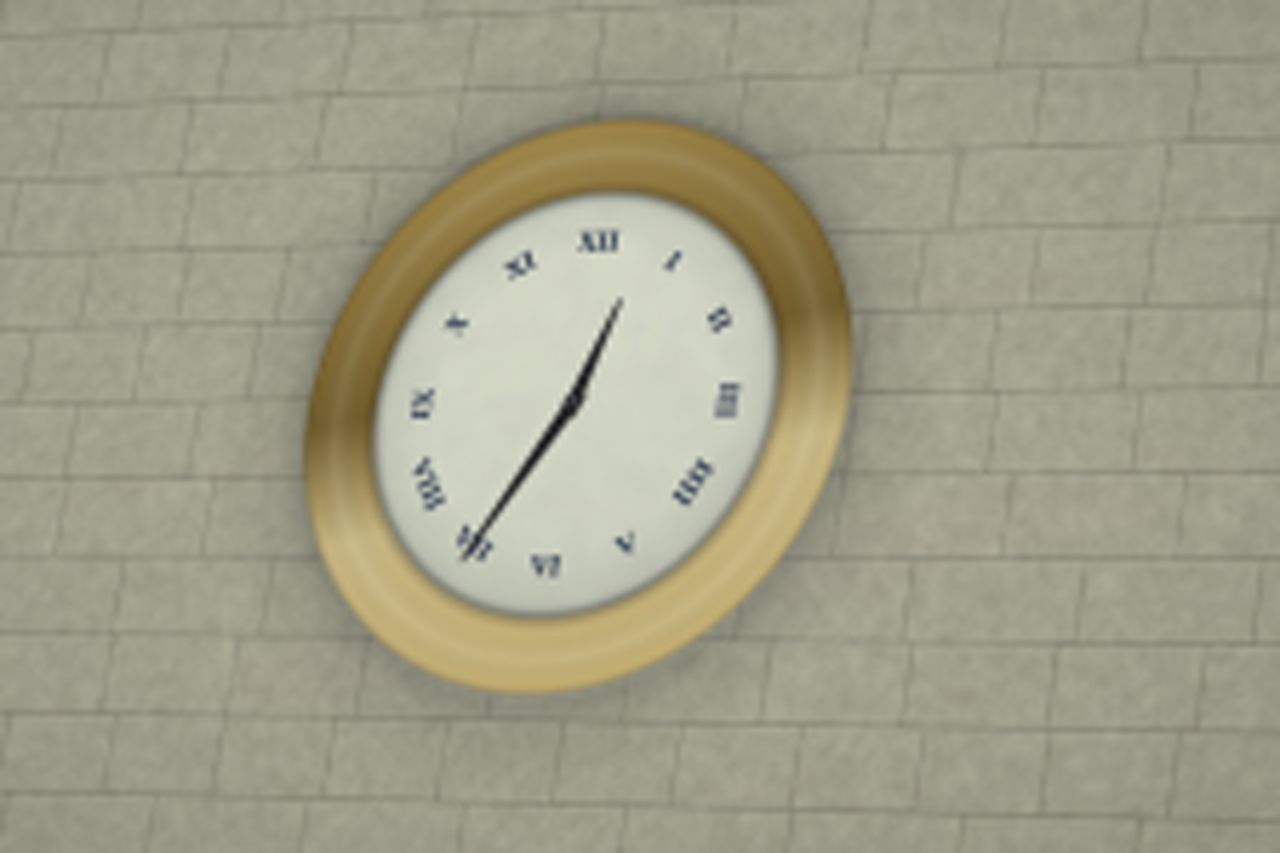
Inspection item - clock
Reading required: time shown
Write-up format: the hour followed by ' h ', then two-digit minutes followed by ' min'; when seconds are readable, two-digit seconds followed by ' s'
12 h 35 min
